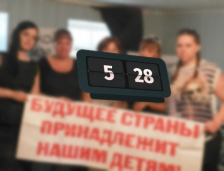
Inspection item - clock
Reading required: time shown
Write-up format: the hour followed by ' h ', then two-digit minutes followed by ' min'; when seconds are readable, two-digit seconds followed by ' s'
5 h 28 min
